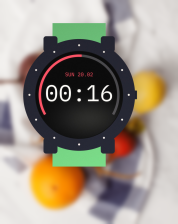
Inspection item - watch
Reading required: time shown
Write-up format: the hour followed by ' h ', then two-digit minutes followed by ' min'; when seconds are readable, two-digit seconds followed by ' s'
0 h 16 min
